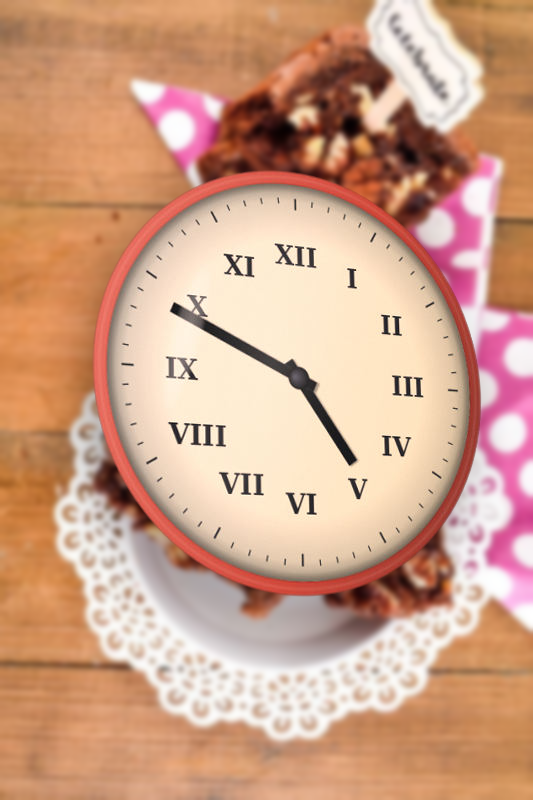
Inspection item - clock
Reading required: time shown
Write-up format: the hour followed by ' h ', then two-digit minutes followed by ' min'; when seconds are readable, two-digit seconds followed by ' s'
4 h 49 min
